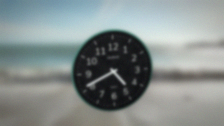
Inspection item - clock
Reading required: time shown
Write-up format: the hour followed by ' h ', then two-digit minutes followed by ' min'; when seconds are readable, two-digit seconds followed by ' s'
4 h 41 min
